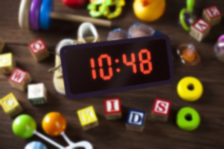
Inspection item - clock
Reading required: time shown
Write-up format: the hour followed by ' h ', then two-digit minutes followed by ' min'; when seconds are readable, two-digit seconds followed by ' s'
10 h 48 min
